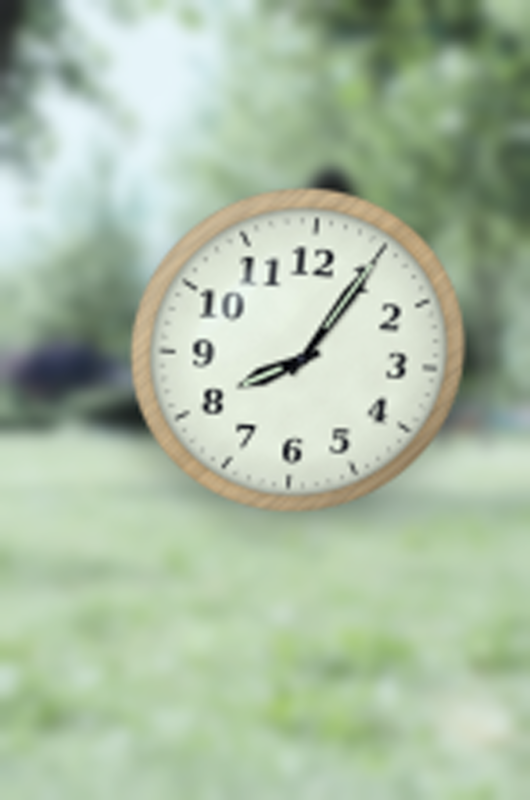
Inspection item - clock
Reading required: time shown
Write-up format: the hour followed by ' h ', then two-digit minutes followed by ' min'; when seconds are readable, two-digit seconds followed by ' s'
8 h 05 min
